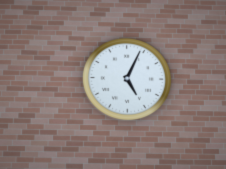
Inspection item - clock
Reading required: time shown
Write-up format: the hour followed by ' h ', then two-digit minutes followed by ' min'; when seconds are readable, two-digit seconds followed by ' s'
5 h 04 min
